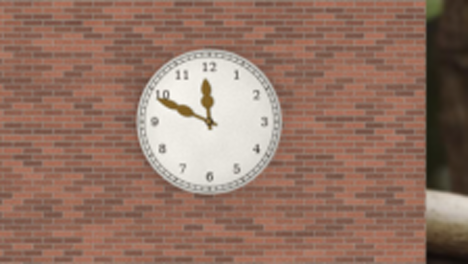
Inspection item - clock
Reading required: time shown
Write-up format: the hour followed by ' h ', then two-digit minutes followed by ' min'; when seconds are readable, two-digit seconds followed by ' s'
11 h 49 min
